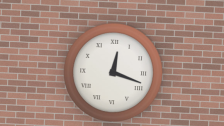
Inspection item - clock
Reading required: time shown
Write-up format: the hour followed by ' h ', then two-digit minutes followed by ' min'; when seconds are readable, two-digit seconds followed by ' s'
12 h 18 min
